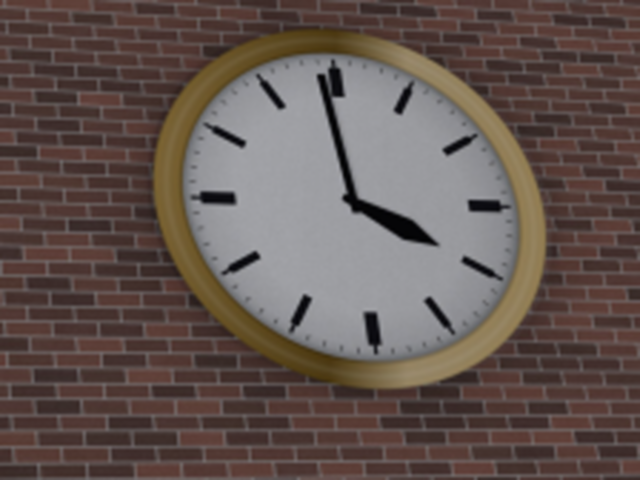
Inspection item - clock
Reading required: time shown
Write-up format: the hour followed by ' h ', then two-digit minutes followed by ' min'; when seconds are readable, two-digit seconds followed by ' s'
3 h 59 min
